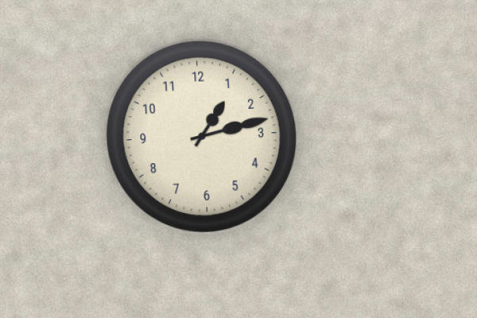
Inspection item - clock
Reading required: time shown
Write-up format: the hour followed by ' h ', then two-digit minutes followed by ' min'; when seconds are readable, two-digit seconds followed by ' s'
1 h 13 min
